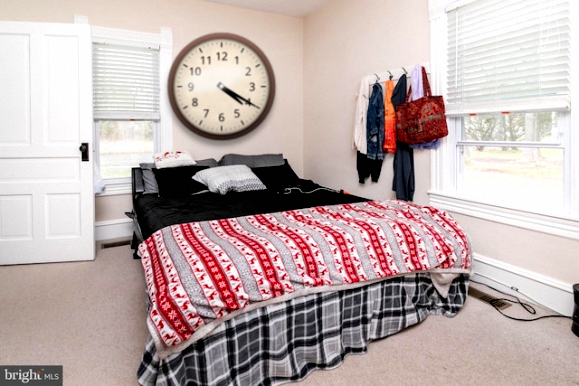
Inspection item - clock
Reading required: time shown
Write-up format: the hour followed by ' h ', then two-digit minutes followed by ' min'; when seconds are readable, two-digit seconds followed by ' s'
4 h 20 min
